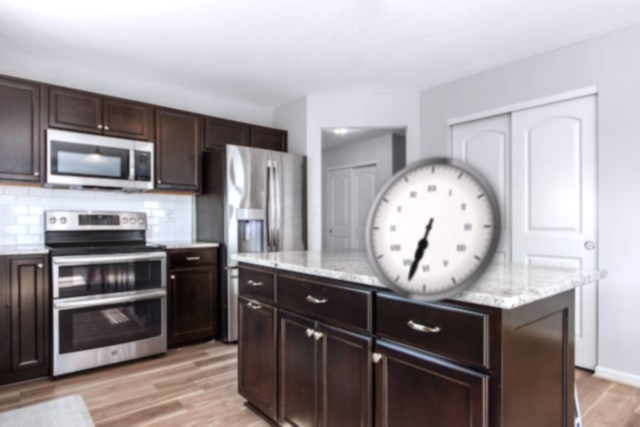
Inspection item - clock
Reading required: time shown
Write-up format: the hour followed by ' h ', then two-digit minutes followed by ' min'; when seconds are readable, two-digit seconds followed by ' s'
6 h 33 min
